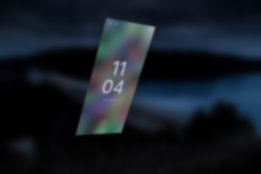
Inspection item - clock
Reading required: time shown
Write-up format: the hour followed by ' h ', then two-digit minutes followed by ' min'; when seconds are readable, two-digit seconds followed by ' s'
11 h 04 min
